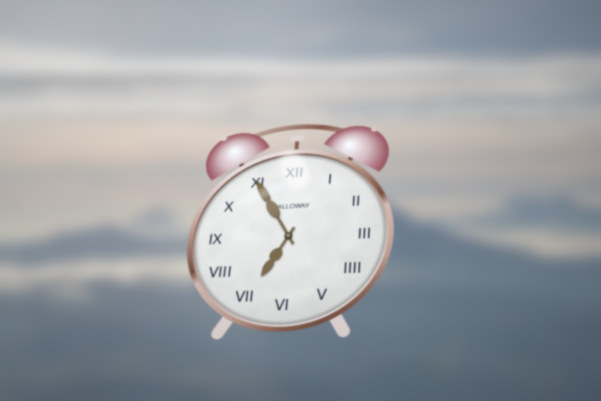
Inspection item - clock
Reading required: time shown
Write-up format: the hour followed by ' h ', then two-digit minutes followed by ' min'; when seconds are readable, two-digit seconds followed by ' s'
6 h 55 min
